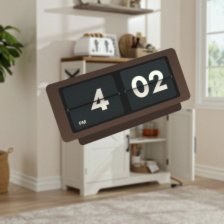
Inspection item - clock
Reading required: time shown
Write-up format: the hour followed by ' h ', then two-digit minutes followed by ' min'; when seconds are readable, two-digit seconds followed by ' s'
4 h 02 min
